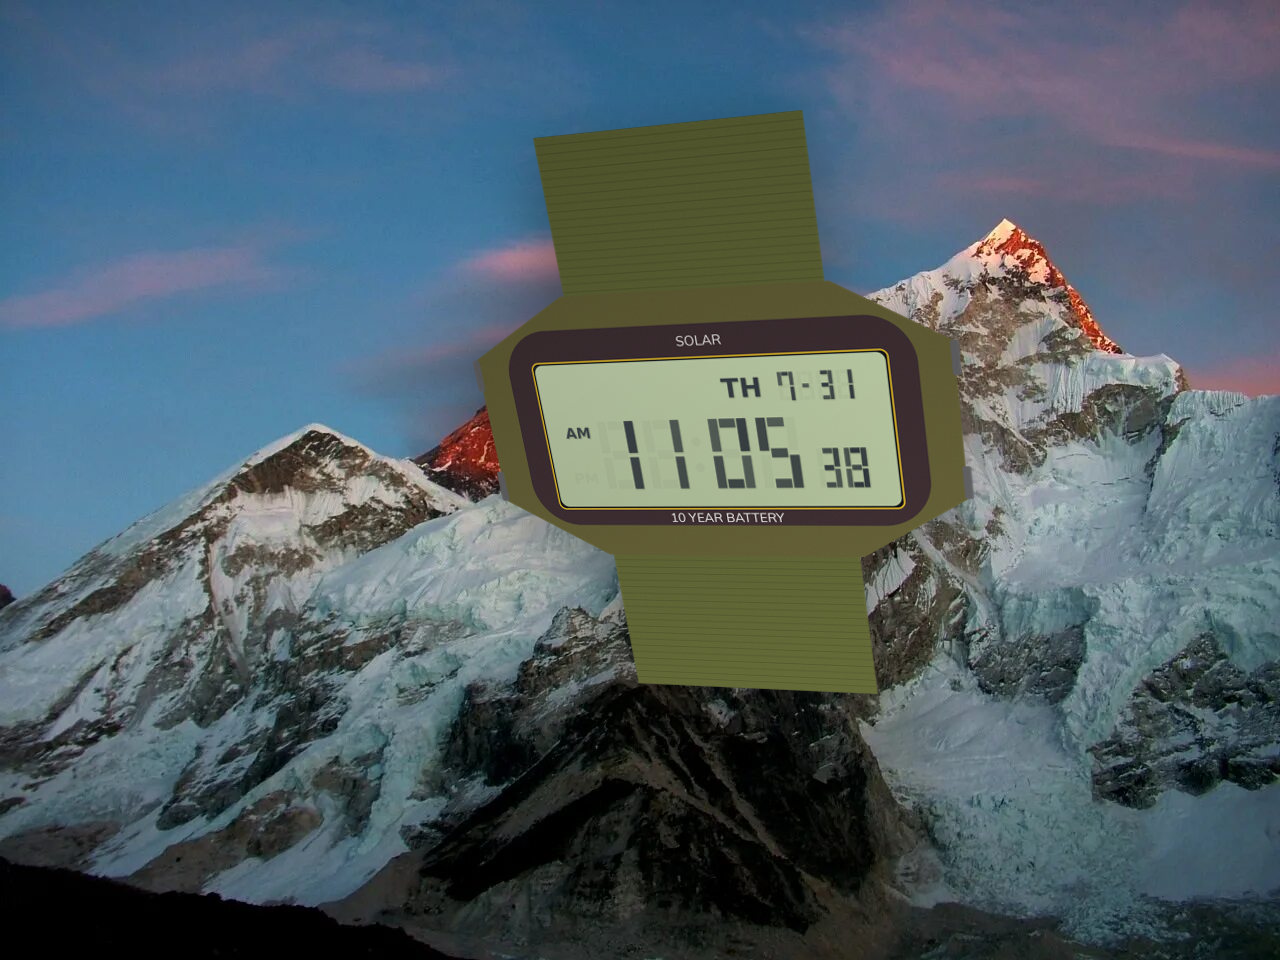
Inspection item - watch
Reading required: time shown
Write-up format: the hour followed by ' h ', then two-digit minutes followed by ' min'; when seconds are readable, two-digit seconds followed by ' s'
11 h 05 min 38 s
